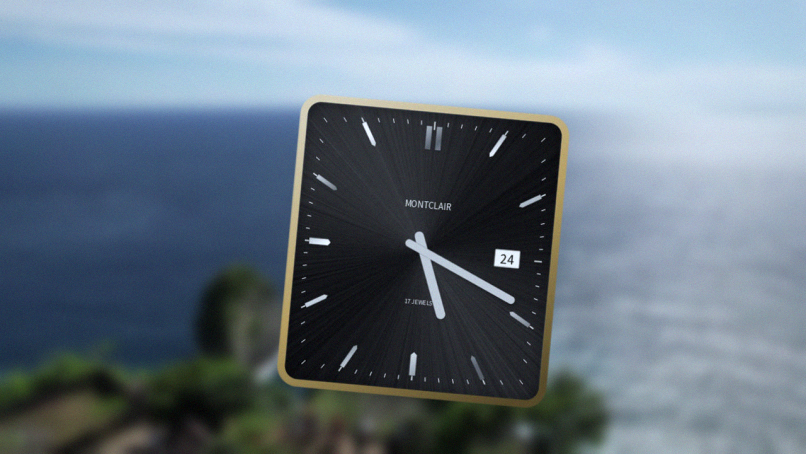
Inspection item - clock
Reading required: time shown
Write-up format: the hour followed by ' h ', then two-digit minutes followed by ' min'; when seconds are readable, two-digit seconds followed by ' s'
5 h 19 min
